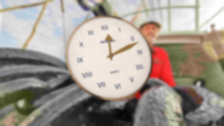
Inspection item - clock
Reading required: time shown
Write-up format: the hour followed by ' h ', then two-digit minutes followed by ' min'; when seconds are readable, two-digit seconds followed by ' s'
12 h 12 min
